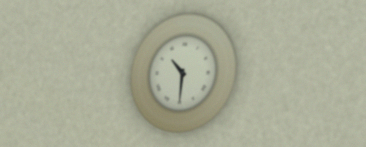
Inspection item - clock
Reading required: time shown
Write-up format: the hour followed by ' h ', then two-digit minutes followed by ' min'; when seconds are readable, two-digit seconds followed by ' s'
10 h 30 min
